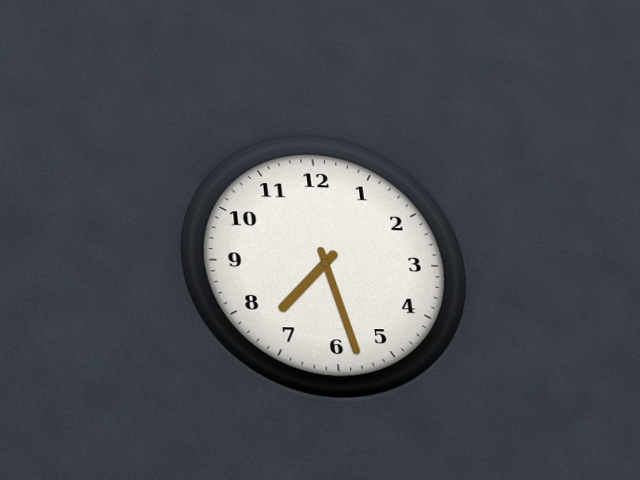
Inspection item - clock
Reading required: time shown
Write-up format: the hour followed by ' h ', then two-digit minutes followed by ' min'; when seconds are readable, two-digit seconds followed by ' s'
7 h 28 min
